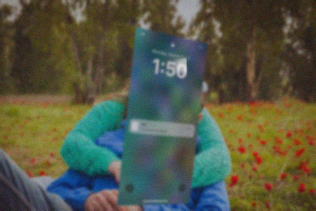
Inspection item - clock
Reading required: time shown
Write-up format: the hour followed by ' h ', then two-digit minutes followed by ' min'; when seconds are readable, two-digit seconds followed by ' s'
1 h 50 min
